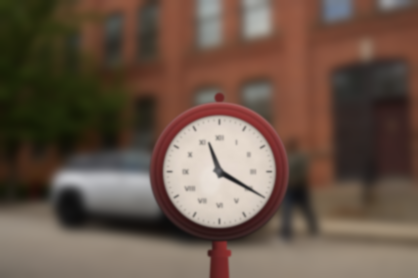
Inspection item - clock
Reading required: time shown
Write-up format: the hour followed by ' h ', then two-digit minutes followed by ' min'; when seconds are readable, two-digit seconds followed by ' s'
11 h 20 min
